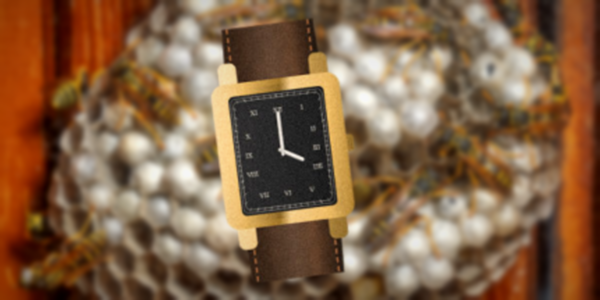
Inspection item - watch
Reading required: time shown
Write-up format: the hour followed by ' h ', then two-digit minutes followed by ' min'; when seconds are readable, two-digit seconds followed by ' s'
4 h 00 min
